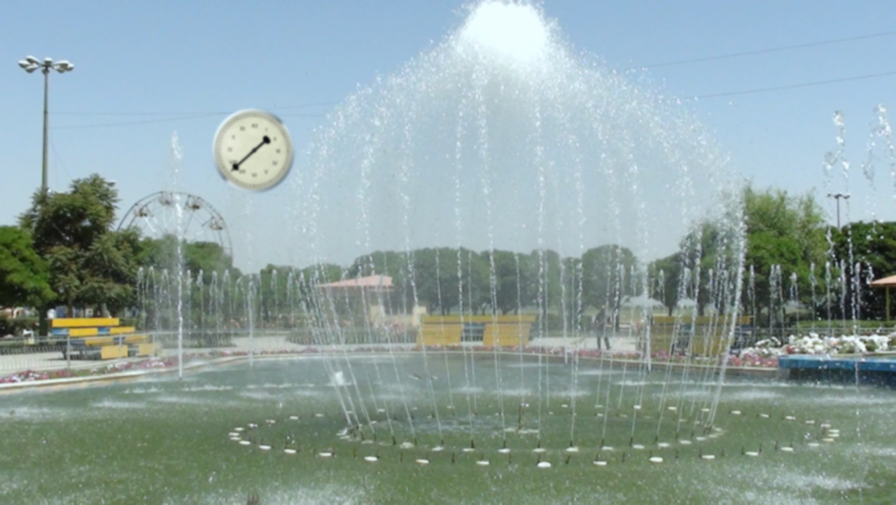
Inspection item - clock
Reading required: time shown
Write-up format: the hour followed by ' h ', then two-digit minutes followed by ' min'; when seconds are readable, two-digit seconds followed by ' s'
1 h 38 min
